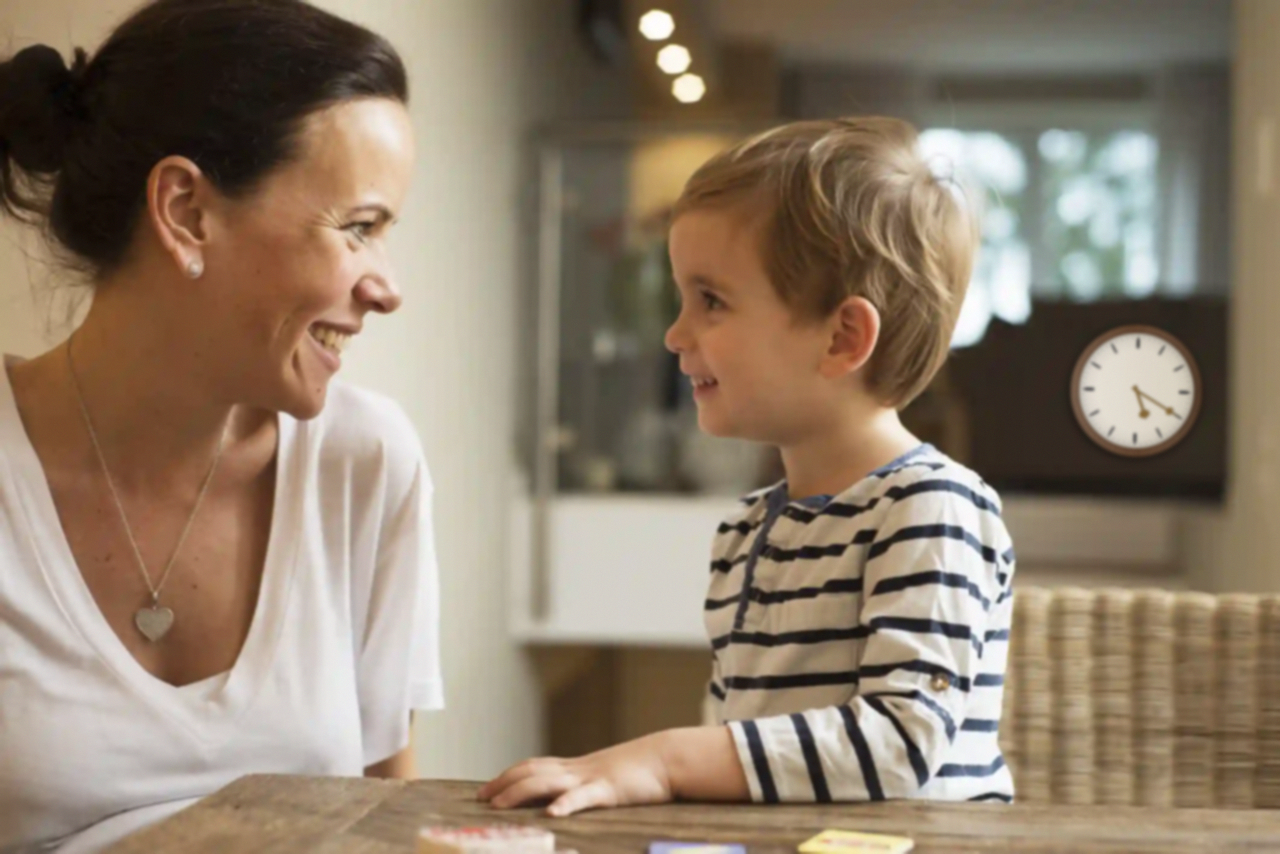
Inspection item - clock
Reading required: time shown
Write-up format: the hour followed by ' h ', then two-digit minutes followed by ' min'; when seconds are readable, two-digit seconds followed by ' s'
5 h 20 min
